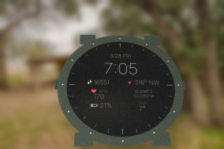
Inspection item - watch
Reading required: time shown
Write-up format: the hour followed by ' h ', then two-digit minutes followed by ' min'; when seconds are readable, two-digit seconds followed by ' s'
7 h 05 min
